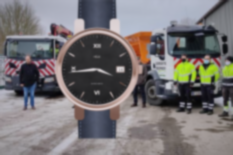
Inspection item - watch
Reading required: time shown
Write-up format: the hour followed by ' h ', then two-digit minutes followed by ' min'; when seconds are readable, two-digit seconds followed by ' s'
3 h 44 min
